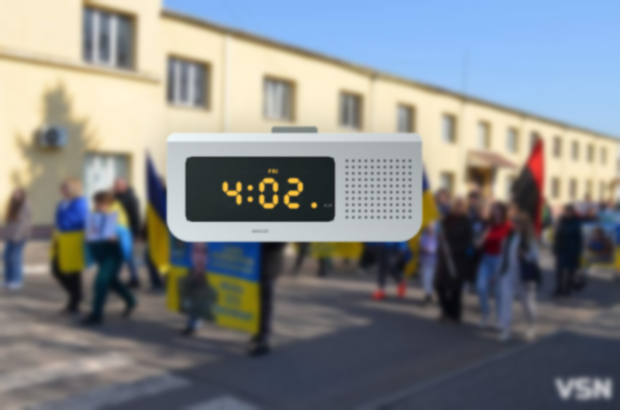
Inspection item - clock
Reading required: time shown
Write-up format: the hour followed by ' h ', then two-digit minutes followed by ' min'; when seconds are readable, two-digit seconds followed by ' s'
4 h 02 min
